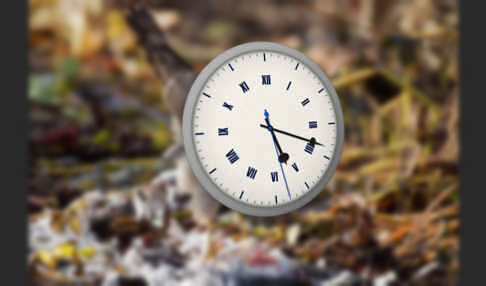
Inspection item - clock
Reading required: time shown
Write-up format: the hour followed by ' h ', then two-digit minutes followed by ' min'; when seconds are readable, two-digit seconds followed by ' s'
5 h 18 min 28 s
